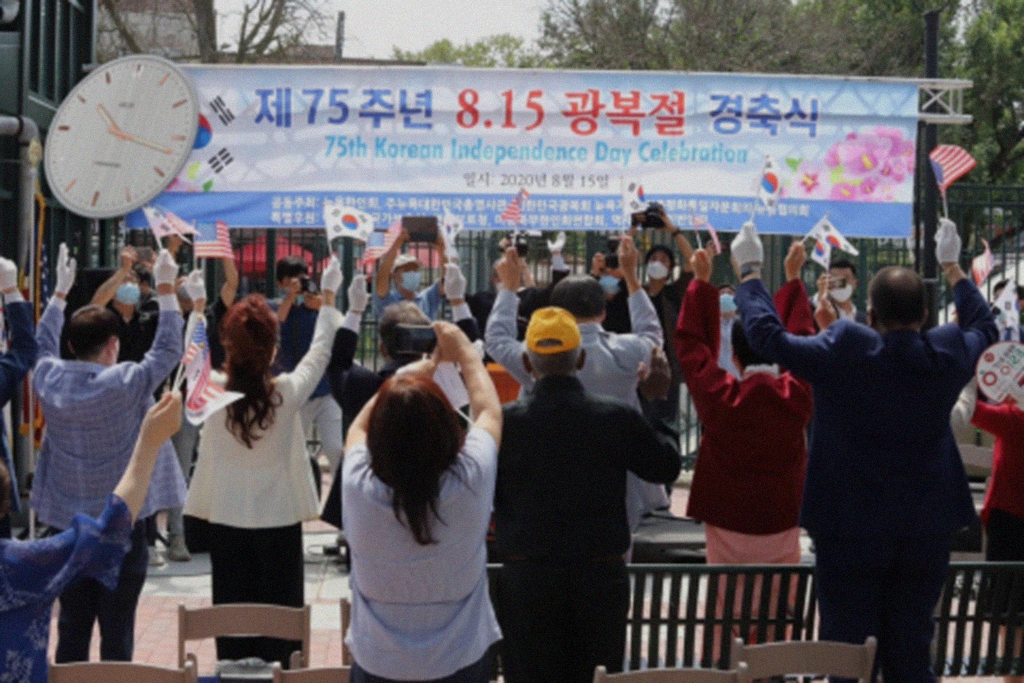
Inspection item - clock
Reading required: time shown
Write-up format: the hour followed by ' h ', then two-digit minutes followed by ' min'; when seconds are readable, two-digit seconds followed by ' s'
10 h 17 min
